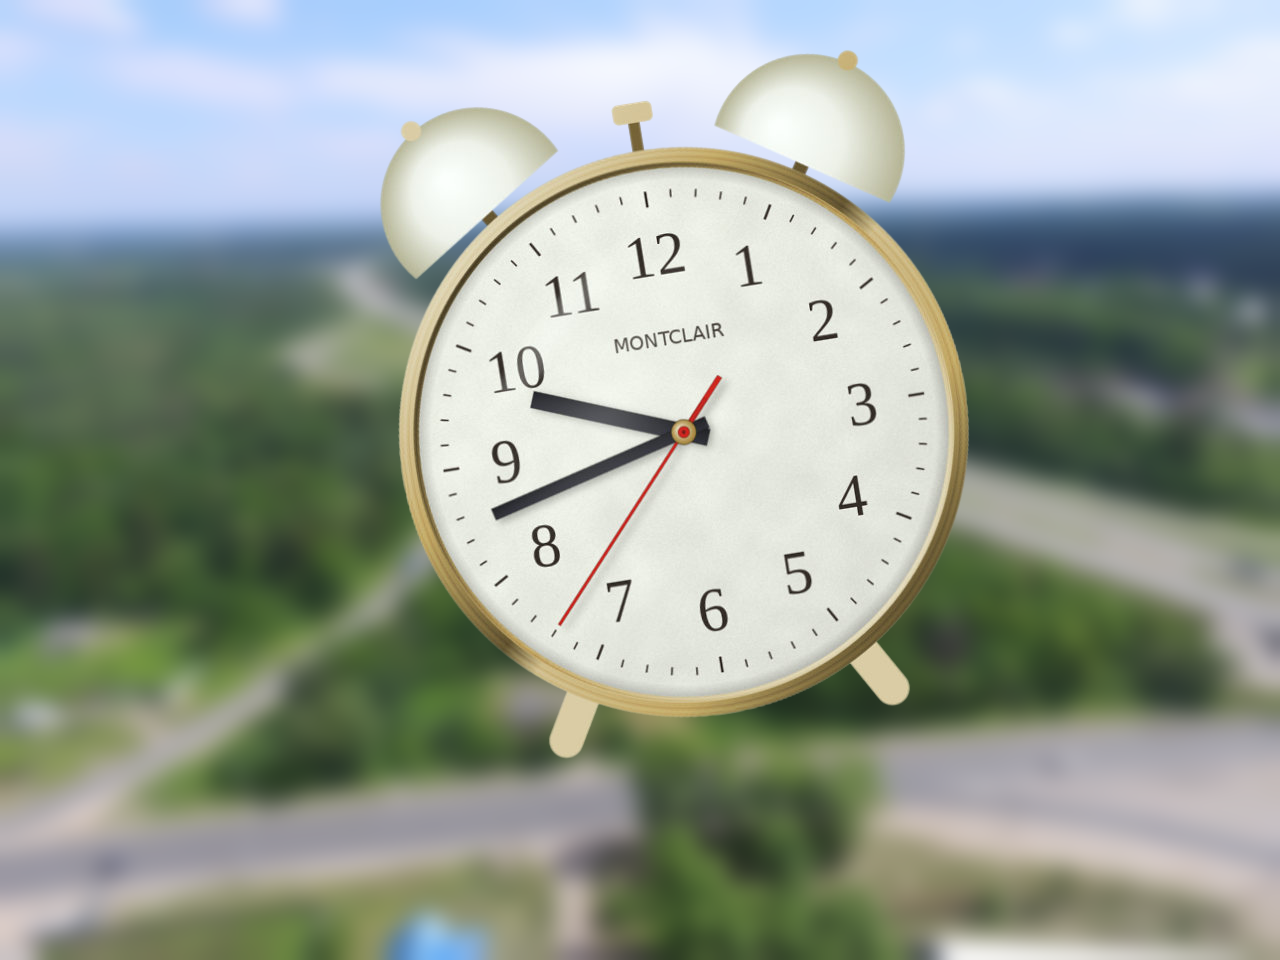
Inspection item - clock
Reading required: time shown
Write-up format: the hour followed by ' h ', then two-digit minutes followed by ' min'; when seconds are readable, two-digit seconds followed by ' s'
9 h 42 min 37 s
